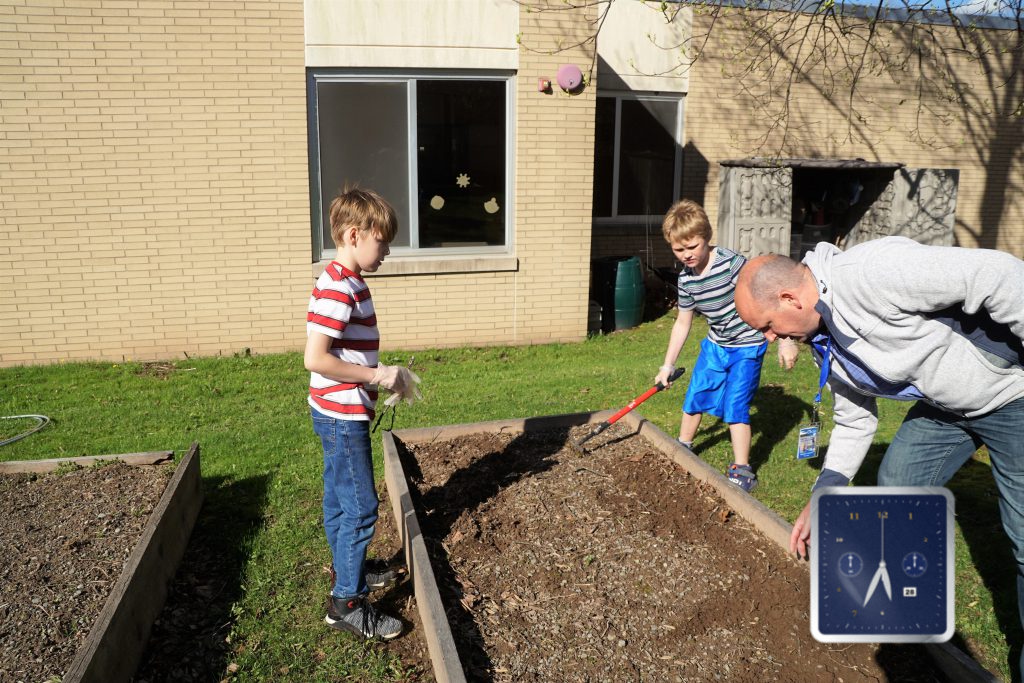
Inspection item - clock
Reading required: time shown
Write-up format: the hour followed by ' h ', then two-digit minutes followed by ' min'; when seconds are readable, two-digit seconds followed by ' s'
5 h 34 min
